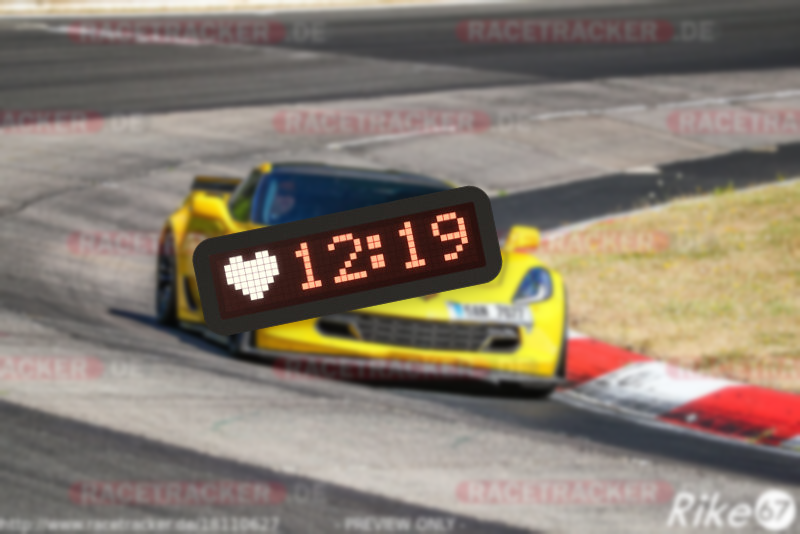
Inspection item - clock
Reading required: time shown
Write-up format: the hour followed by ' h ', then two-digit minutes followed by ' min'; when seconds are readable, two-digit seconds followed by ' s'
12 h 19 min
